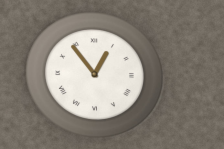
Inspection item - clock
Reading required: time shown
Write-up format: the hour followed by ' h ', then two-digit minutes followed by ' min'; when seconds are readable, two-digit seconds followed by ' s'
12 h 54 min
